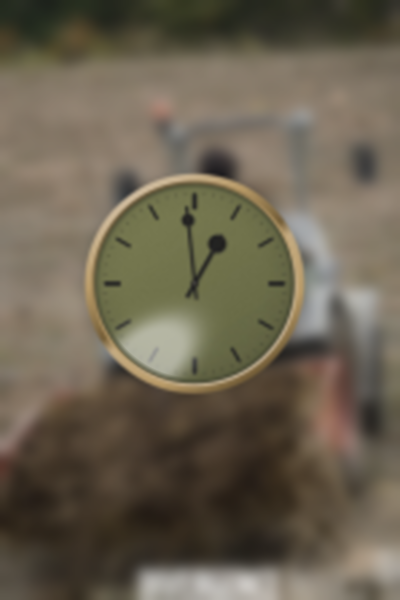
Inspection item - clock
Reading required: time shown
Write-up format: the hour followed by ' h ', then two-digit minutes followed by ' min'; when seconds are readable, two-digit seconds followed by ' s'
12 h 59 min
